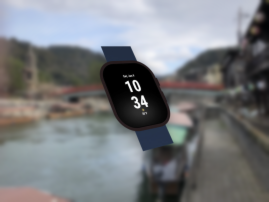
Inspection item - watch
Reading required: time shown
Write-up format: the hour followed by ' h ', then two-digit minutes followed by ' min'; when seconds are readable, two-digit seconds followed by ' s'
10 h 34 min
